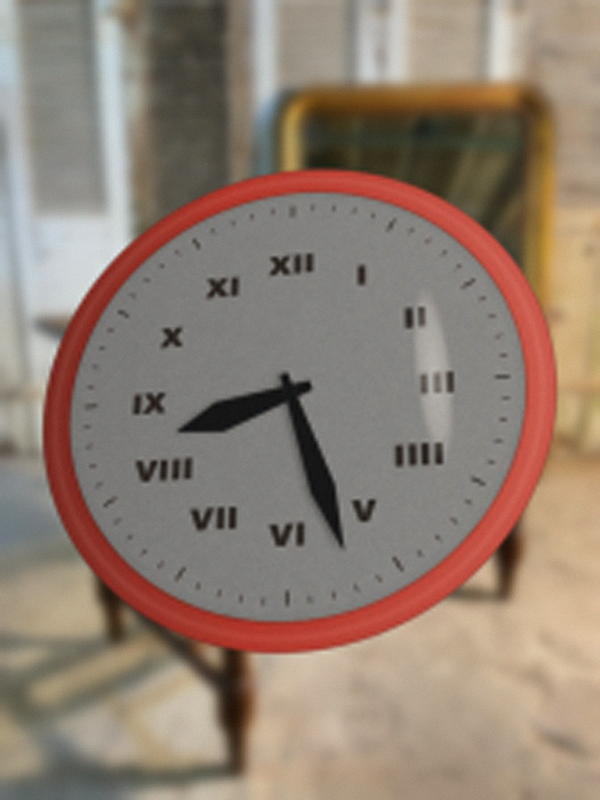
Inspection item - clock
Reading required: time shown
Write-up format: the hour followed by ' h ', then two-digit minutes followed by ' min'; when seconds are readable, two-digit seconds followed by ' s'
8 h 27 min
